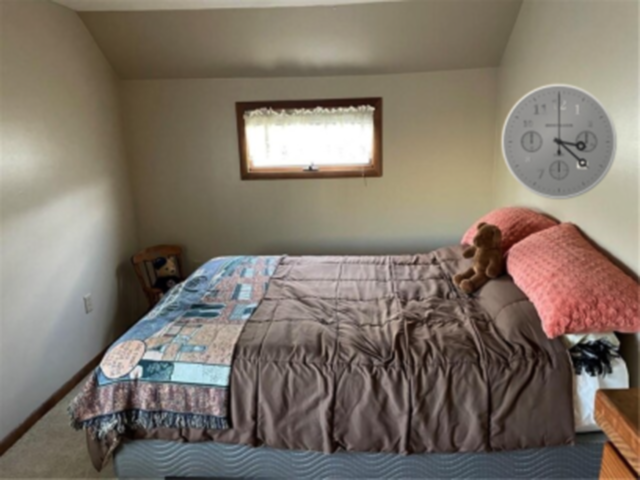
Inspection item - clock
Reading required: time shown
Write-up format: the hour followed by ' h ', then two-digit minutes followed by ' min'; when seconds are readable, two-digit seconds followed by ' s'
3 h 22 min
